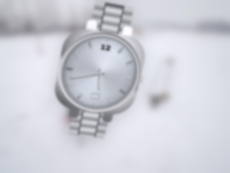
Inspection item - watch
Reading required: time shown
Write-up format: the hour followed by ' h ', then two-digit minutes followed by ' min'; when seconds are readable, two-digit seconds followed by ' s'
5 h 42 min
